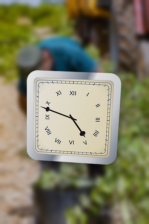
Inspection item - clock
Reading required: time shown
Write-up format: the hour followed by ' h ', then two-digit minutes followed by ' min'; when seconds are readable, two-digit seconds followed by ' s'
4 h 48 min
